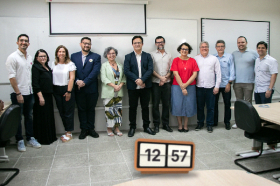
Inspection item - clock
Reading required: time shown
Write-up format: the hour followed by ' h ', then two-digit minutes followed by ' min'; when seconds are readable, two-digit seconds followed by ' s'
12 h 57 min
